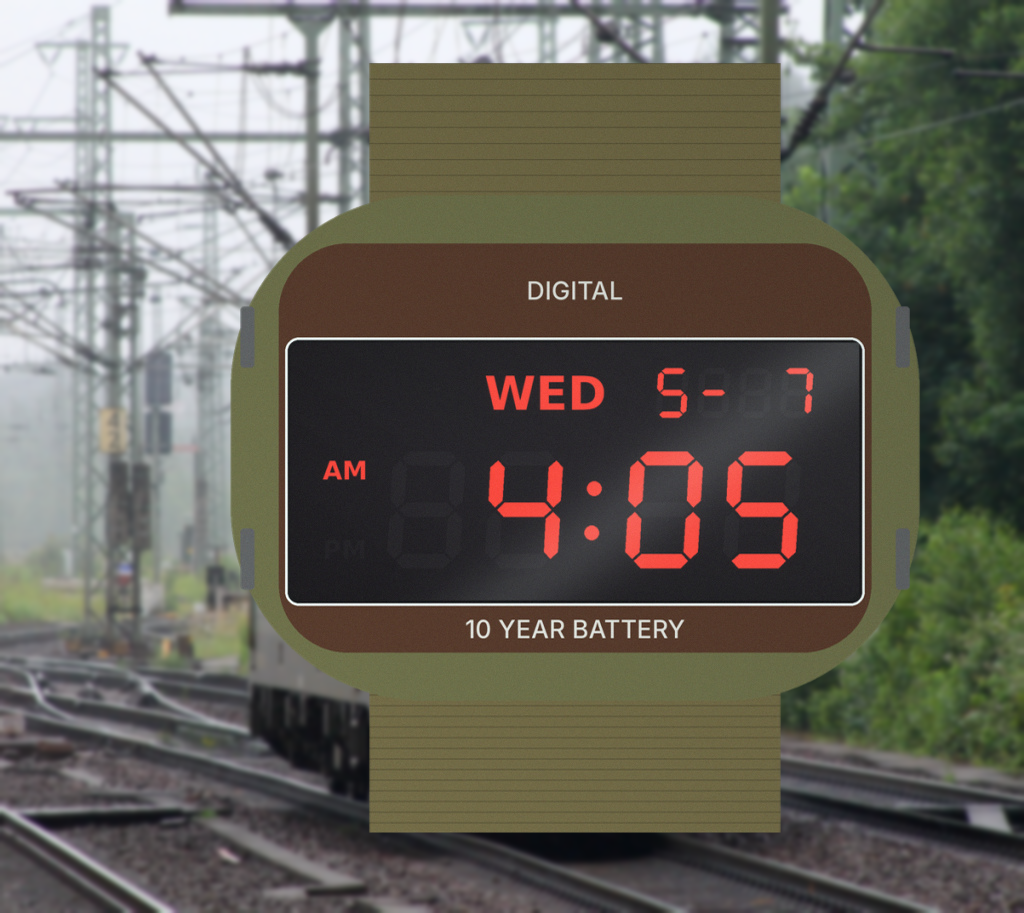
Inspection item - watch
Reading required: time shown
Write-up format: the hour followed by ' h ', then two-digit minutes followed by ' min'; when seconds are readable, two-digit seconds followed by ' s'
4 h 05 min
